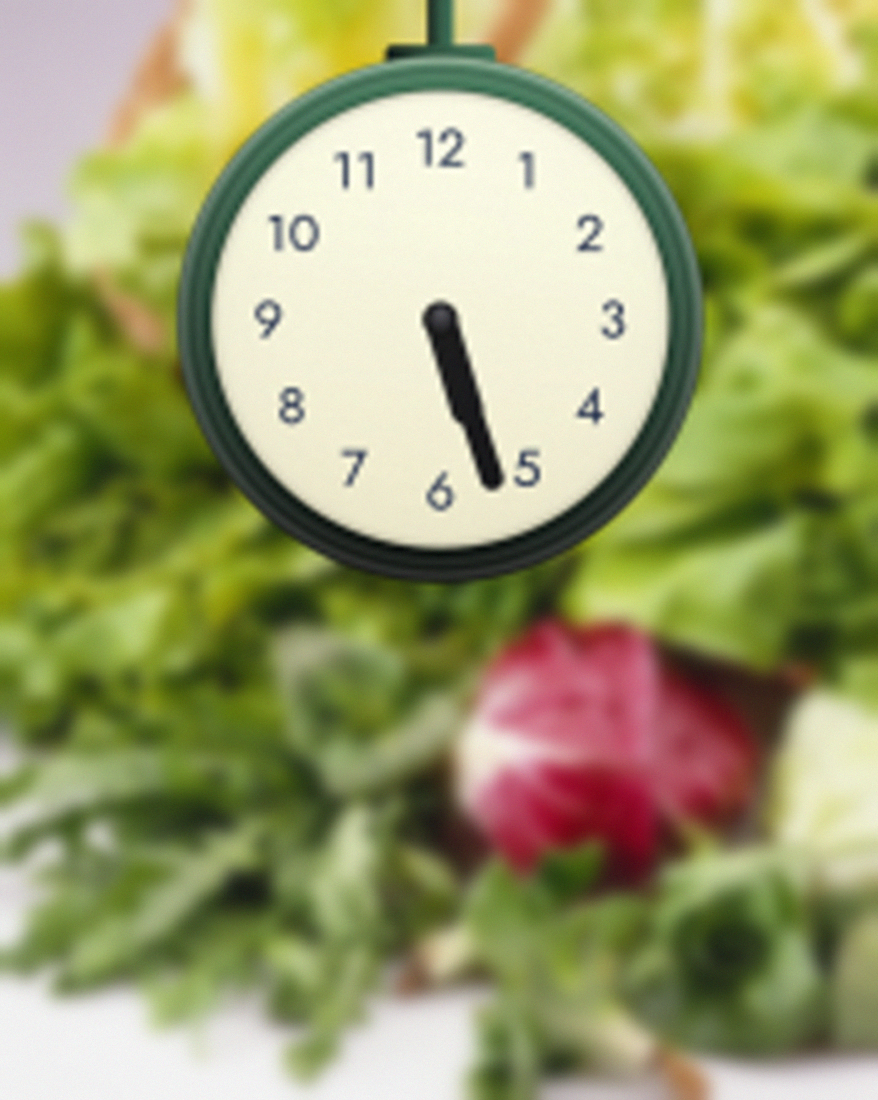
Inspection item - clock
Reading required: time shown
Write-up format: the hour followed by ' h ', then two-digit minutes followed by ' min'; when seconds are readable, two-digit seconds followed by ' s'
5 h 27 min
